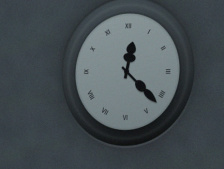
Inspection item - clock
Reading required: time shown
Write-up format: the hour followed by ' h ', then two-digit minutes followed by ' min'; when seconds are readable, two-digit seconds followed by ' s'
12 h 22 min
